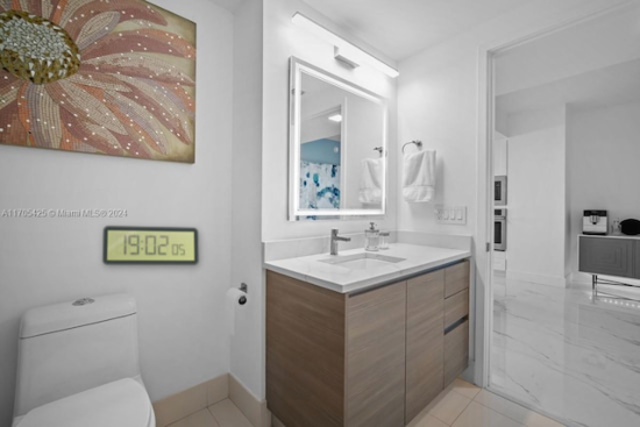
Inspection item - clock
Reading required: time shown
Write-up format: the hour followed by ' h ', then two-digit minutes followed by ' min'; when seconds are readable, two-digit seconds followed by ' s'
19 h 02 min 05 s
